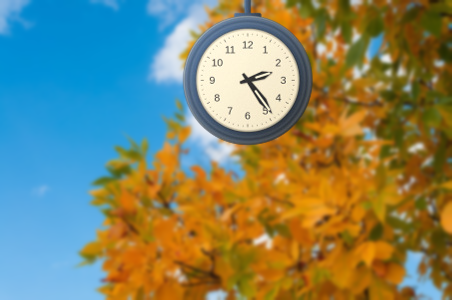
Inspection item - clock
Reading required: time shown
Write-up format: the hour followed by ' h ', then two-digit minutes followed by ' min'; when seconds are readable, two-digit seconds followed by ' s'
2 h 24 min
